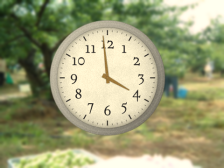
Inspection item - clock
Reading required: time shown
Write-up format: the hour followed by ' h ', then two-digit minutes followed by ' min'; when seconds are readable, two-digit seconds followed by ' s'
3 h 59 min
